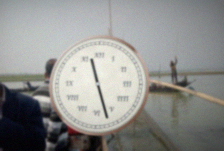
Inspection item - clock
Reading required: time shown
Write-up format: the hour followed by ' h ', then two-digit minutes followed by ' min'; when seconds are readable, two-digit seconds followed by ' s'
11 h 27 min
